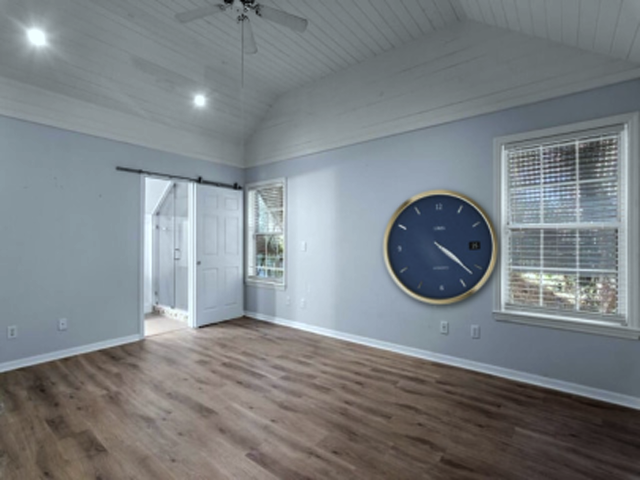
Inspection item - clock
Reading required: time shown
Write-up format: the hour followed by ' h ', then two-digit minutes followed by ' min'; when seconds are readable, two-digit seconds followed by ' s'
4 h 22 min
